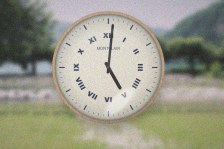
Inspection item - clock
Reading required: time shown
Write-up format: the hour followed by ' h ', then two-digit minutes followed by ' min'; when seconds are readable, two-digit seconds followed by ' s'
5 h 01 min
